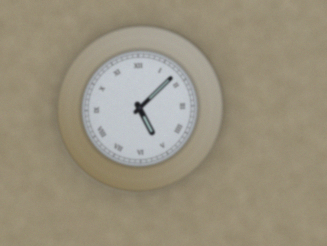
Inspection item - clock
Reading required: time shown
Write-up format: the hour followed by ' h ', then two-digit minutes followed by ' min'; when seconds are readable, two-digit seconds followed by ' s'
5 h 08 min
